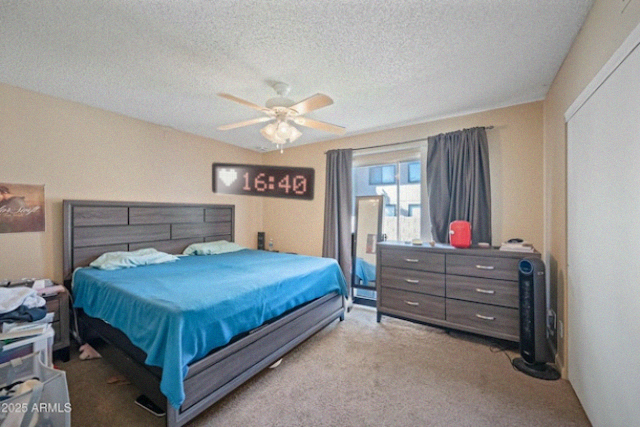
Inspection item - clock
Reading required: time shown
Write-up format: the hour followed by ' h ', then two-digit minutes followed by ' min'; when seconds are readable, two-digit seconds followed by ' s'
16 h 40 min
